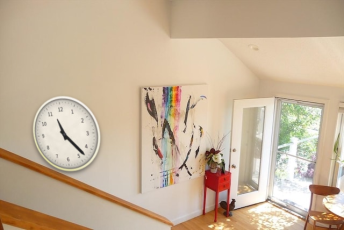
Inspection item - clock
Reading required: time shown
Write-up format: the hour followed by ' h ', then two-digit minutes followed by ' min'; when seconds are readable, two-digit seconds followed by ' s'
11 h 23 min
